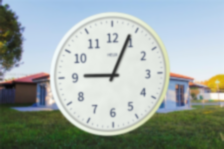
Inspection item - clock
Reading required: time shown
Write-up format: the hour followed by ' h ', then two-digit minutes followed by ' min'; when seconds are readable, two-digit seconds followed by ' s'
9 h 04 min
